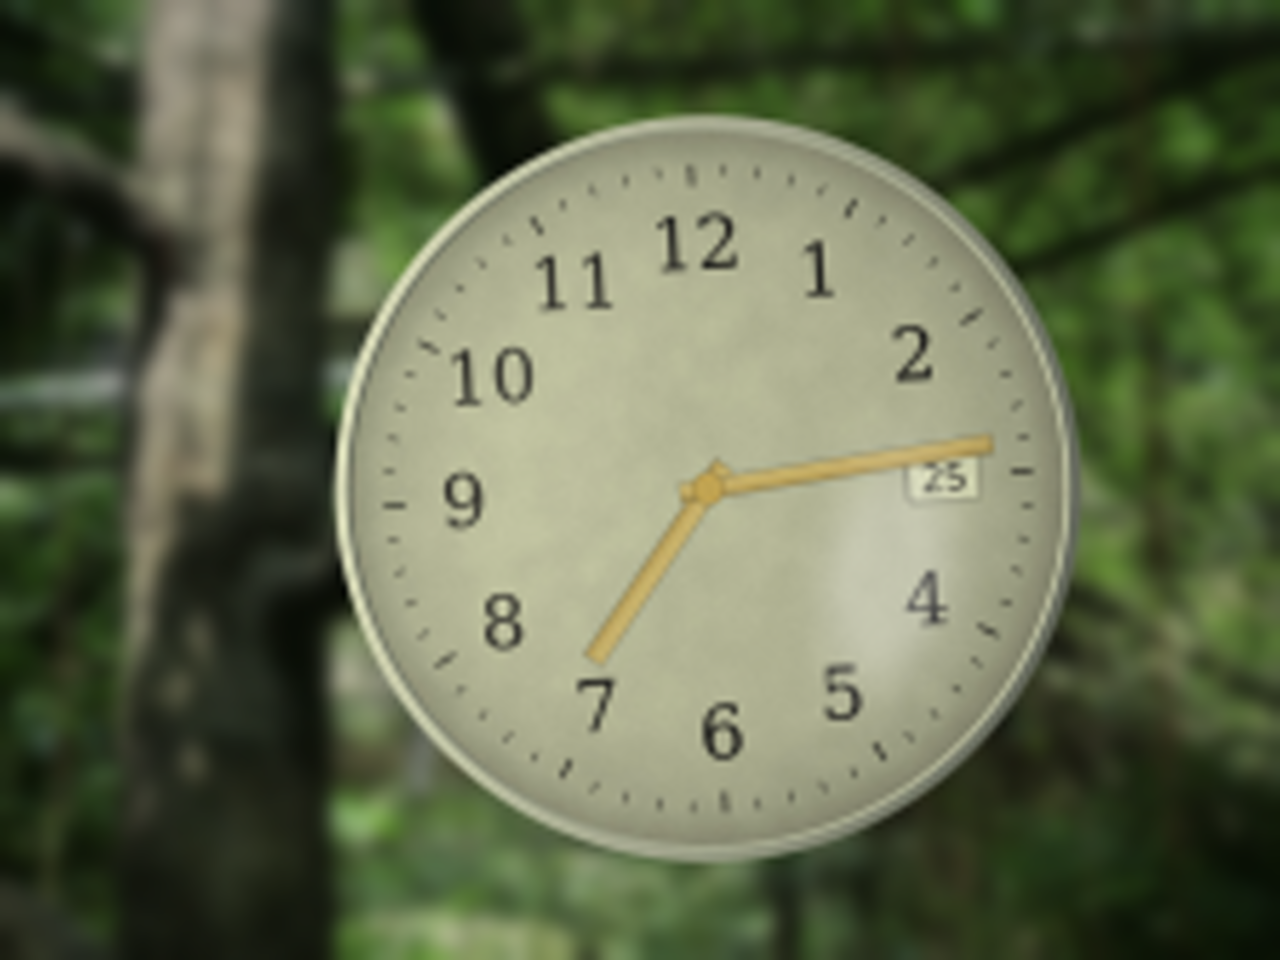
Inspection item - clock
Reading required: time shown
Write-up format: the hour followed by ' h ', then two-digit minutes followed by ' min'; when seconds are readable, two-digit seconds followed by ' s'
7 h 14 min
